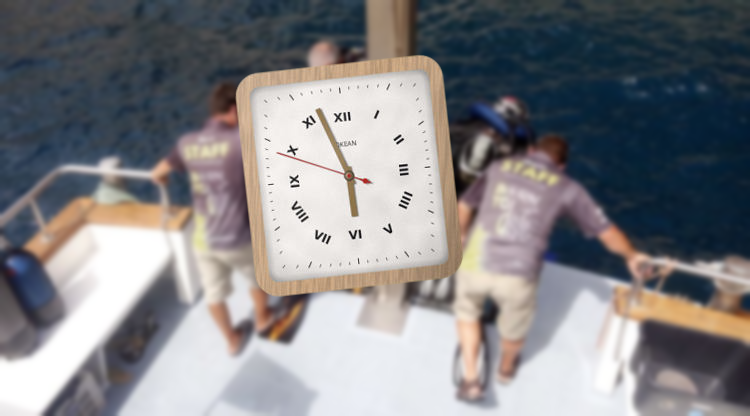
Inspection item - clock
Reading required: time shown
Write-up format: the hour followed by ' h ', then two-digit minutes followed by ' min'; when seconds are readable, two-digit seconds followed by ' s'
5 h 56 min 49 s
